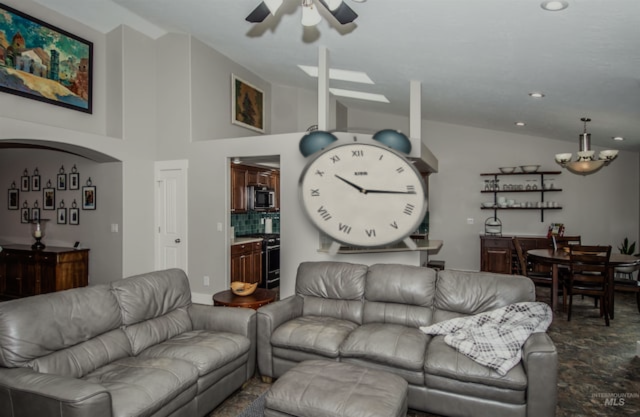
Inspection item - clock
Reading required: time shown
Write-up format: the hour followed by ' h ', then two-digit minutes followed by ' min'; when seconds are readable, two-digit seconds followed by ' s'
10 h 16 min
